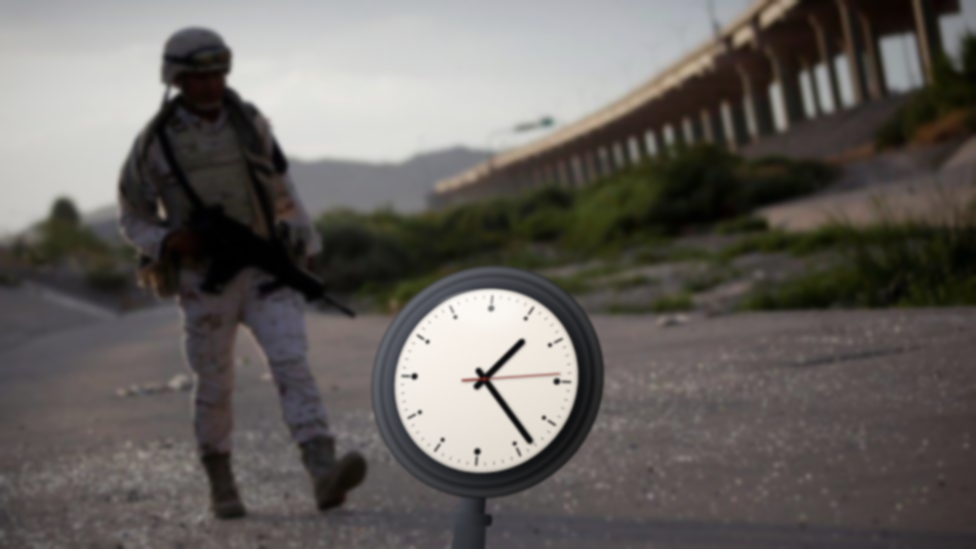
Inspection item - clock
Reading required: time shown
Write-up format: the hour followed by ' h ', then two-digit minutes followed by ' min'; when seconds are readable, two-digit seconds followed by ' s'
1 h 23 min 14 s
